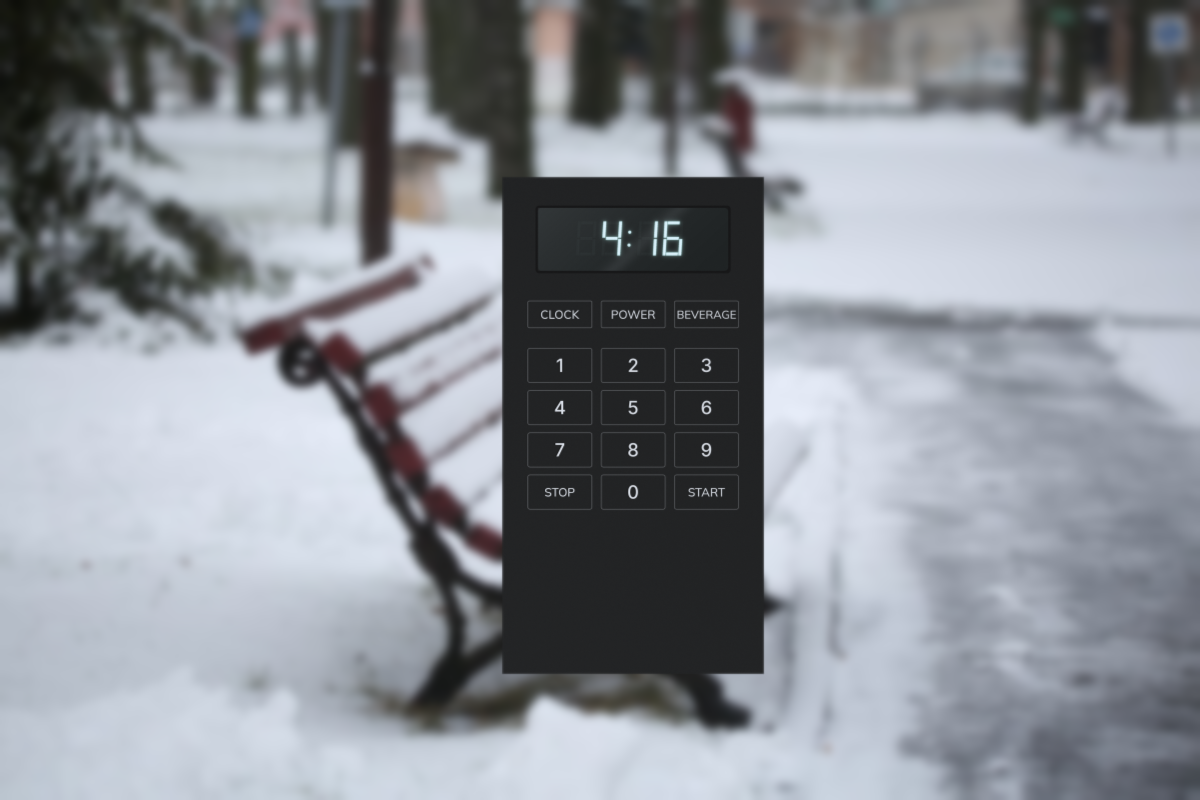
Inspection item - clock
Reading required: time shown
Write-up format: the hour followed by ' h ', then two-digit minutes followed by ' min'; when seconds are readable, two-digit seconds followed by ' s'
4 h 16 min
